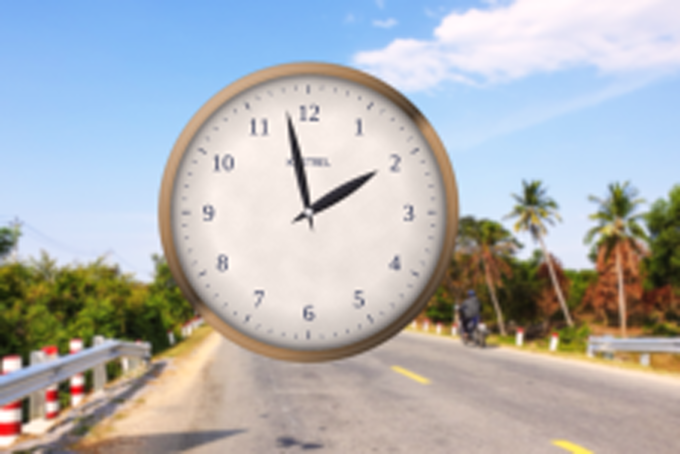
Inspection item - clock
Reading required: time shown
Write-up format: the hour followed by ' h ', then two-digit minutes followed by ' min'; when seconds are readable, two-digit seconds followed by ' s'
1 h 58 min
